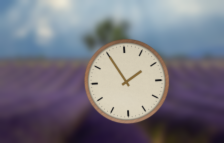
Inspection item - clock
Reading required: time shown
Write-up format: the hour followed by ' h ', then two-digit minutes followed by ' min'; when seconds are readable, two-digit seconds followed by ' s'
1 h 55 min
